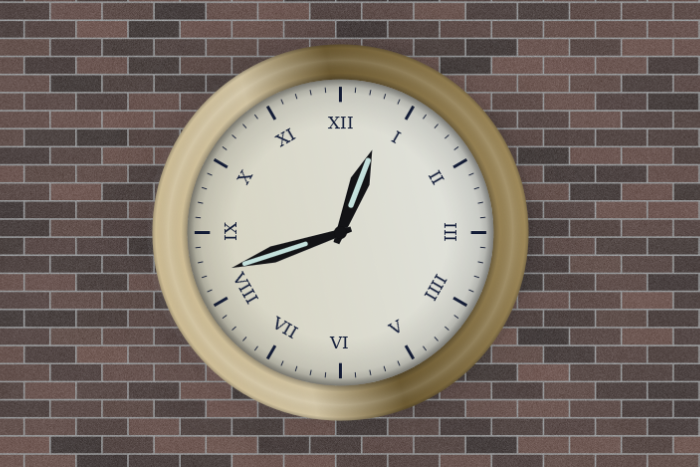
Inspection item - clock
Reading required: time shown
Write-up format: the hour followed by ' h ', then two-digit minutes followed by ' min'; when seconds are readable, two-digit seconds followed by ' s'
12 h 42 min
